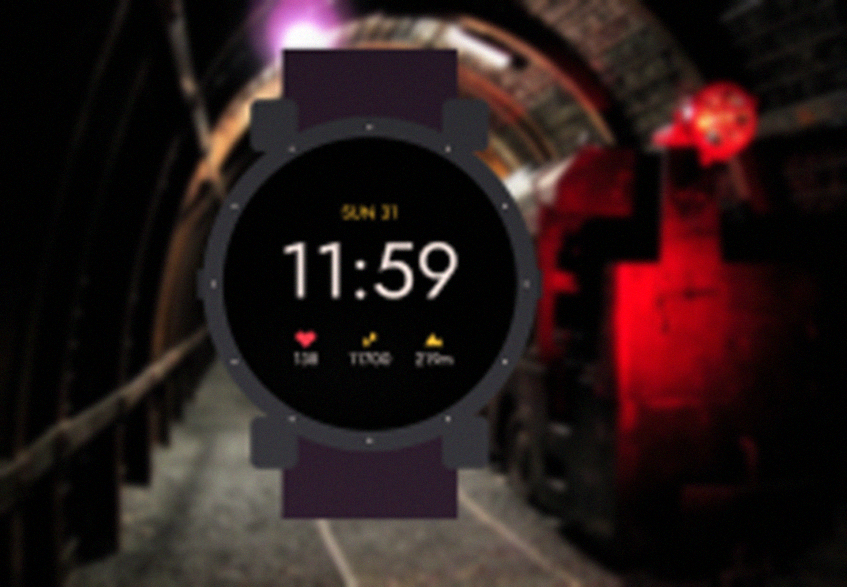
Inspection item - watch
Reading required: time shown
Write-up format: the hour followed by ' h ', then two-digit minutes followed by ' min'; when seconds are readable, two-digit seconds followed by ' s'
11 h 59 min
